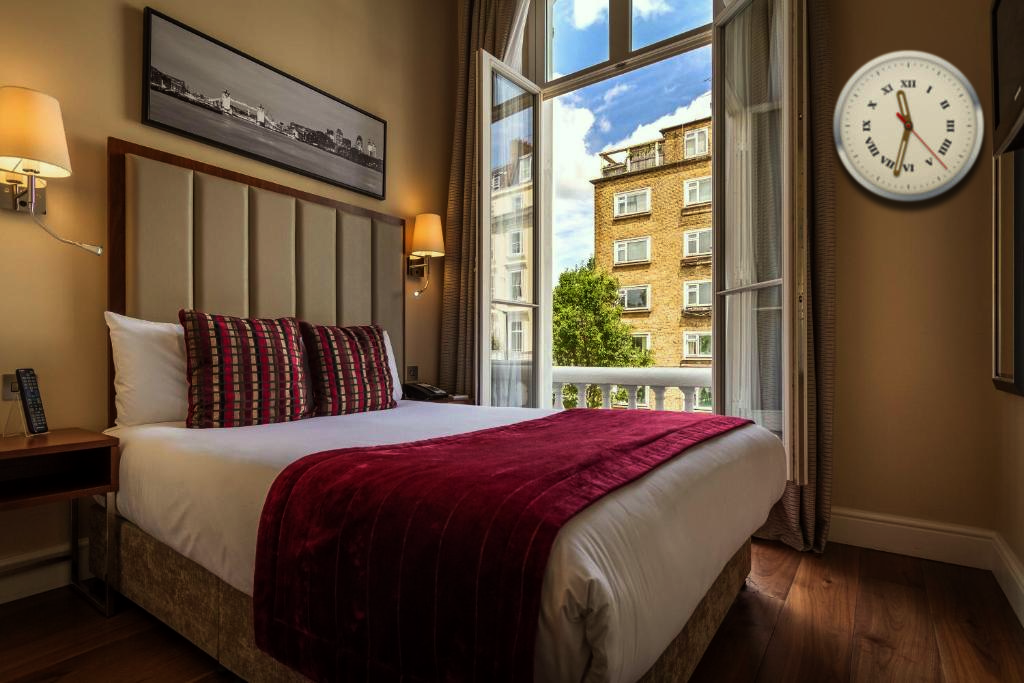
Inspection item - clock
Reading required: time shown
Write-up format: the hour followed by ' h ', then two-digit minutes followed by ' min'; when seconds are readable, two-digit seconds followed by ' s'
11 h 32 min 23 s
